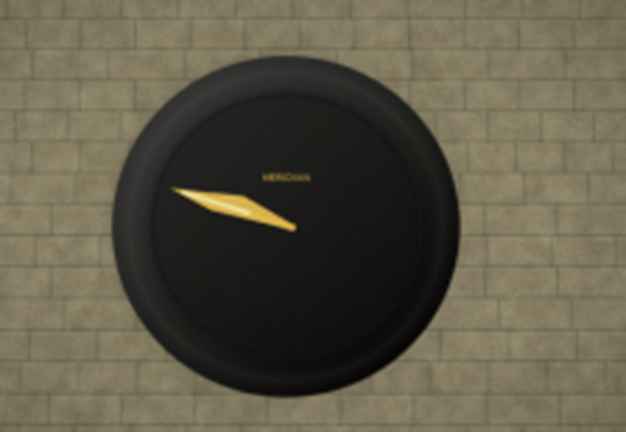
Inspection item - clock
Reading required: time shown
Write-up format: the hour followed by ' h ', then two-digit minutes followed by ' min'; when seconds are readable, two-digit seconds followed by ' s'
9 h 48 min
